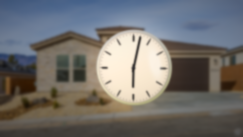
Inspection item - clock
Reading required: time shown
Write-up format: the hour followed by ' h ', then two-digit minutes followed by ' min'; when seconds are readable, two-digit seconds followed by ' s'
6 h 02 min
